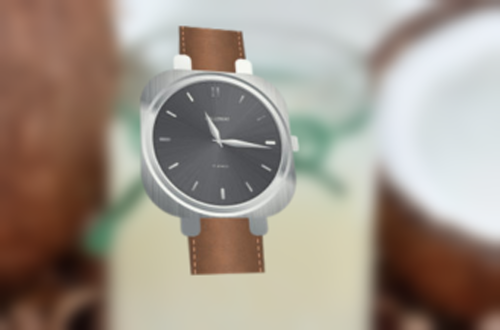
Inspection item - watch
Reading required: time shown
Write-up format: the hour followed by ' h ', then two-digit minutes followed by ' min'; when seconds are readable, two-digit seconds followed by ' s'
11 h 16 min
